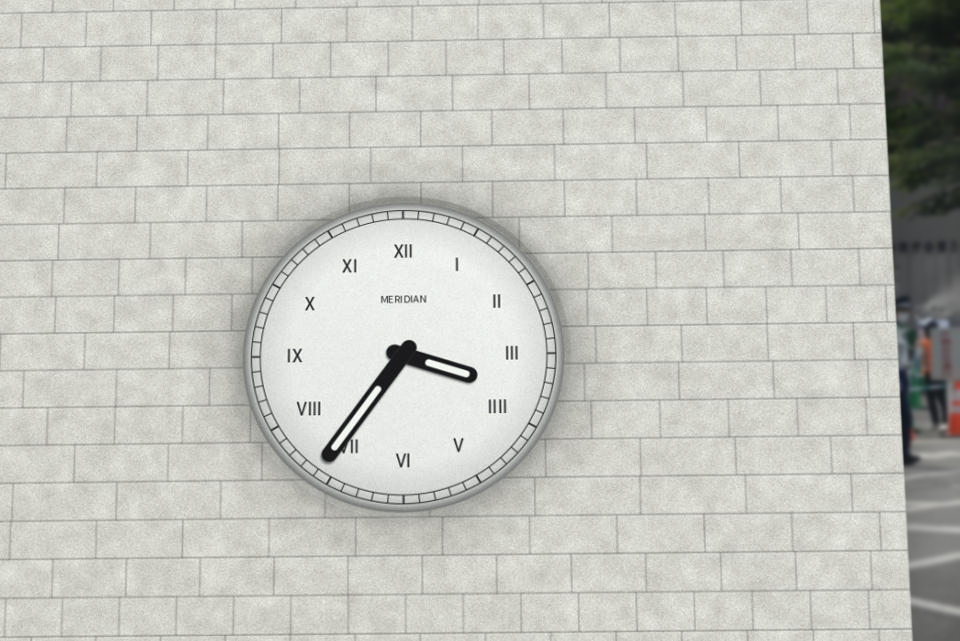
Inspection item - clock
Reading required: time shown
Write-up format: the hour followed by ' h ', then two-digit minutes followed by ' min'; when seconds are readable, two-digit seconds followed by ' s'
3 h 36 min
